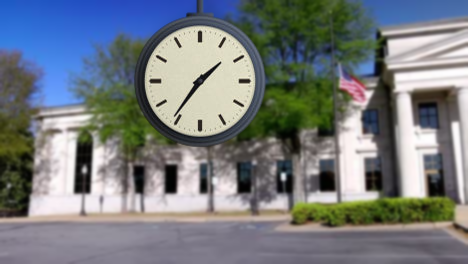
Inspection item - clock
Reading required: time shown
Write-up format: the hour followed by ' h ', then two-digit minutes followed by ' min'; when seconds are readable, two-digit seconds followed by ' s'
1 h 36 min
